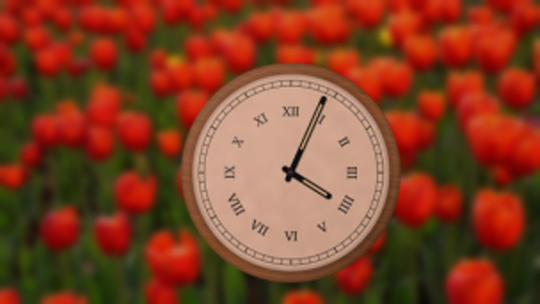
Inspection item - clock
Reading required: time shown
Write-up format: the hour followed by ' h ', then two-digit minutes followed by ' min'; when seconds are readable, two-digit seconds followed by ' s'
4 h 04 min
